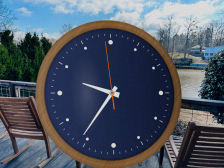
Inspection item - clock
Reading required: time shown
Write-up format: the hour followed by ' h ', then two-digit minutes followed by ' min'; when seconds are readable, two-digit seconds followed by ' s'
9 h 35 min 59 s
